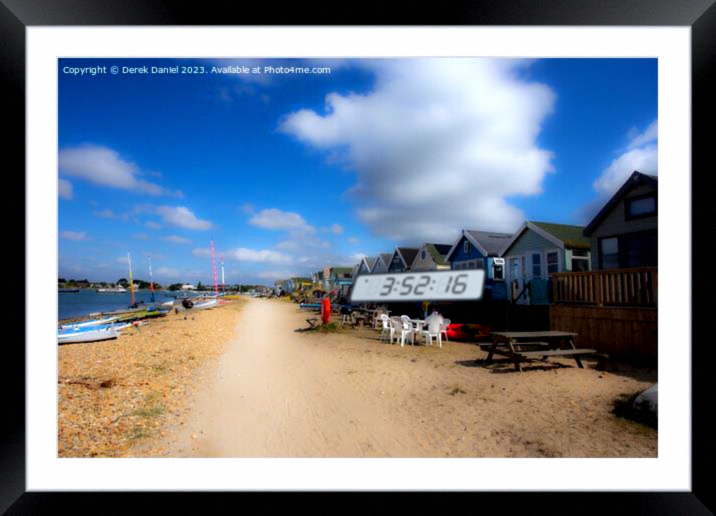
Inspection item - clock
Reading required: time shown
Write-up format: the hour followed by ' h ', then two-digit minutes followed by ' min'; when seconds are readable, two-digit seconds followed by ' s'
3 h 52 min 16 s
